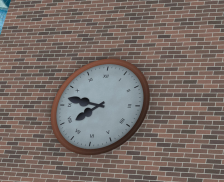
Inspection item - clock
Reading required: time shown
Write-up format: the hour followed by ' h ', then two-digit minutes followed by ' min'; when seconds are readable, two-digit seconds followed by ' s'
7 h 47 min
